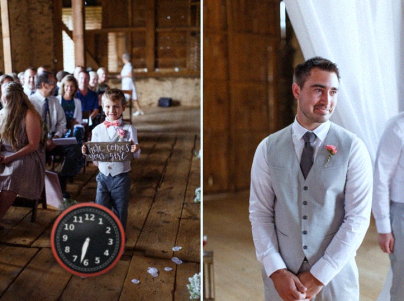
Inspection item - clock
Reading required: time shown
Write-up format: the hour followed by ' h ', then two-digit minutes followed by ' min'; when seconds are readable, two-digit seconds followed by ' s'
6 h 32 min
